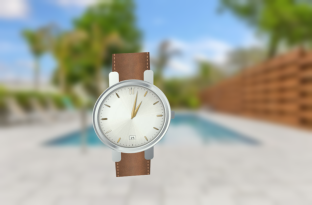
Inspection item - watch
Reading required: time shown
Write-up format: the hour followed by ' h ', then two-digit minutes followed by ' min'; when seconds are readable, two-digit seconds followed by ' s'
1 h 02 min
